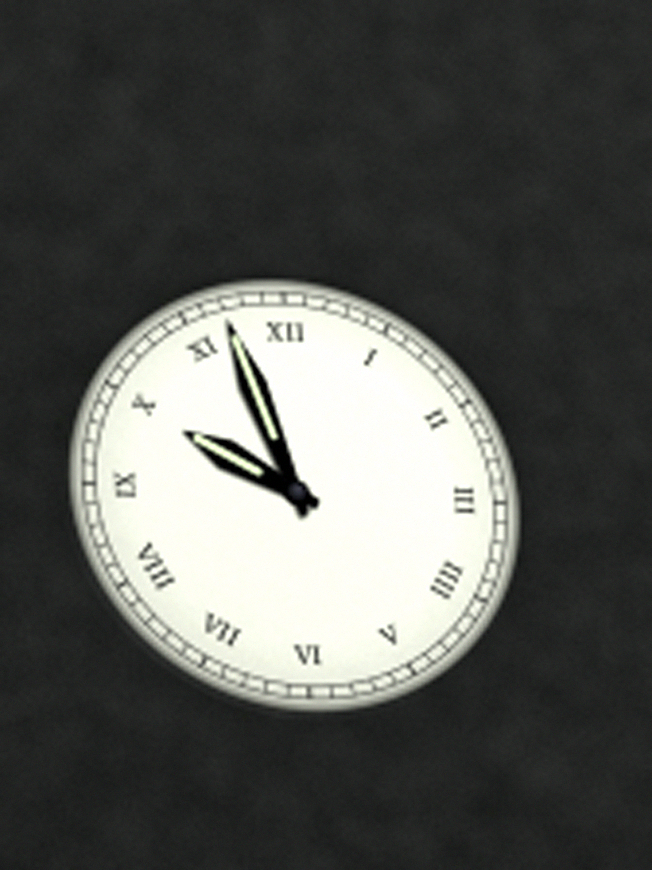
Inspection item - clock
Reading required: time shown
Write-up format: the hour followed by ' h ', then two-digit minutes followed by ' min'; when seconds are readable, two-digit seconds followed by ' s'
9 h 57 min
